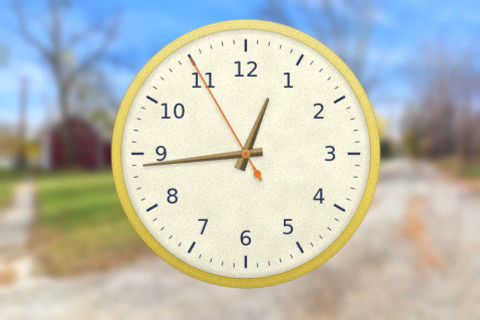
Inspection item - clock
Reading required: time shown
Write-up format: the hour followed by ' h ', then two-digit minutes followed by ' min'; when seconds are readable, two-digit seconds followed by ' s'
12 h 43 min 55 s
